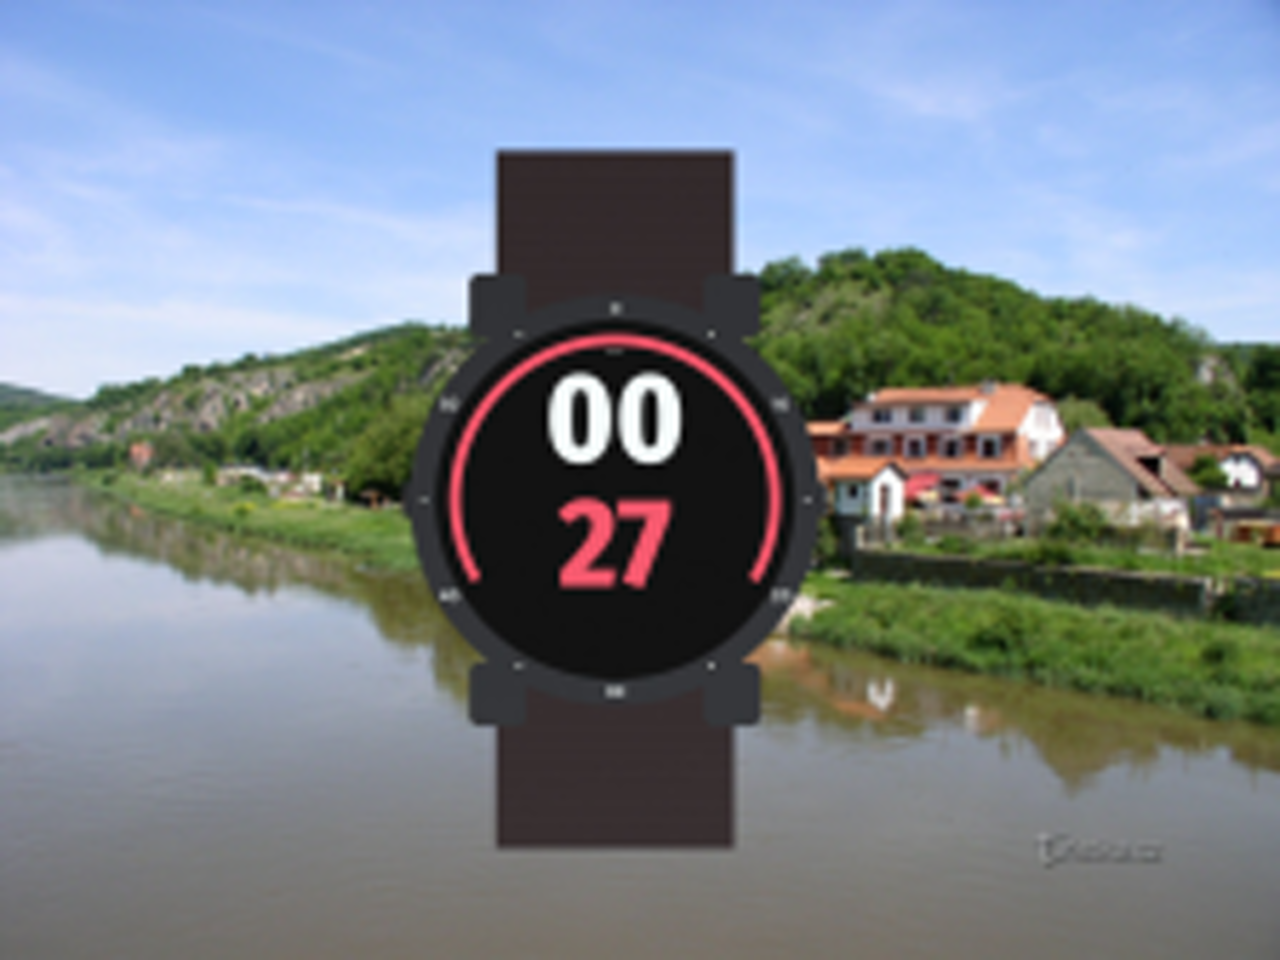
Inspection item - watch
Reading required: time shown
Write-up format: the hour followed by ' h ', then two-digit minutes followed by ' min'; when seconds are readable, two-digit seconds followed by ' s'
0 h 27 min
